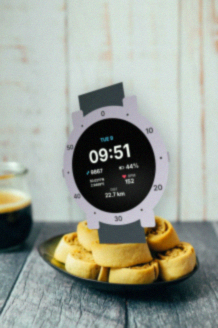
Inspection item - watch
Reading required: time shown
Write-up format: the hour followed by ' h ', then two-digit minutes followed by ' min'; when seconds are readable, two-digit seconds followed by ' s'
9 h 51 min
